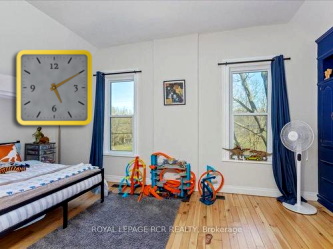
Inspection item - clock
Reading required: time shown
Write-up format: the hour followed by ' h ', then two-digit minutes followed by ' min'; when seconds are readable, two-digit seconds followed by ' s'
5 h 10 min
